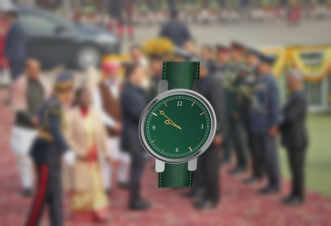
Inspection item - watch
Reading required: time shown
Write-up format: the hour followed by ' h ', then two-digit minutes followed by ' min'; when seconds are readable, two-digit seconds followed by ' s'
9 h 52 min
